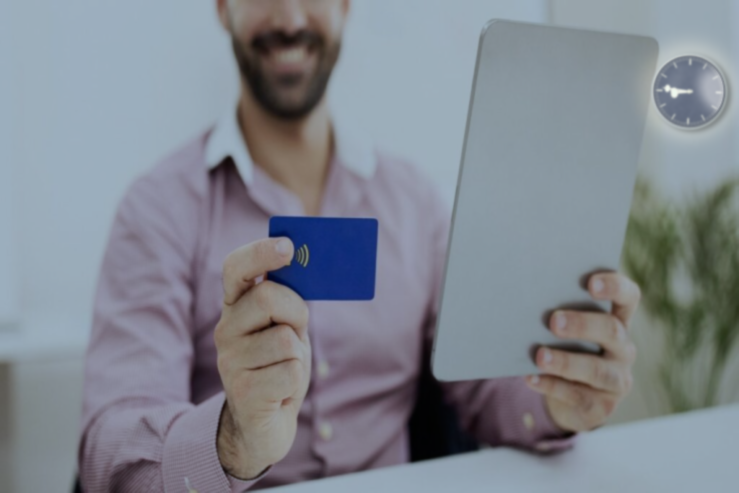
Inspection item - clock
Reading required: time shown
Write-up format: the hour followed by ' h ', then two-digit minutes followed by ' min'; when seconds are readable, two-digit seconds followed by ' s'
8 h 46 min
